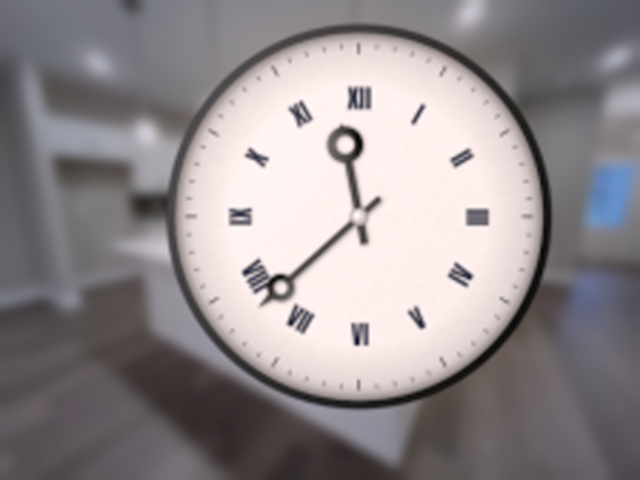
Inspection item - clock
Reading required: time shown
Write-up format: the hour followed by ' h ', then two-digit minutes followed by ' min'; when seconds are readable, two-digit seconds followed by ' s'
11 h 38 min
